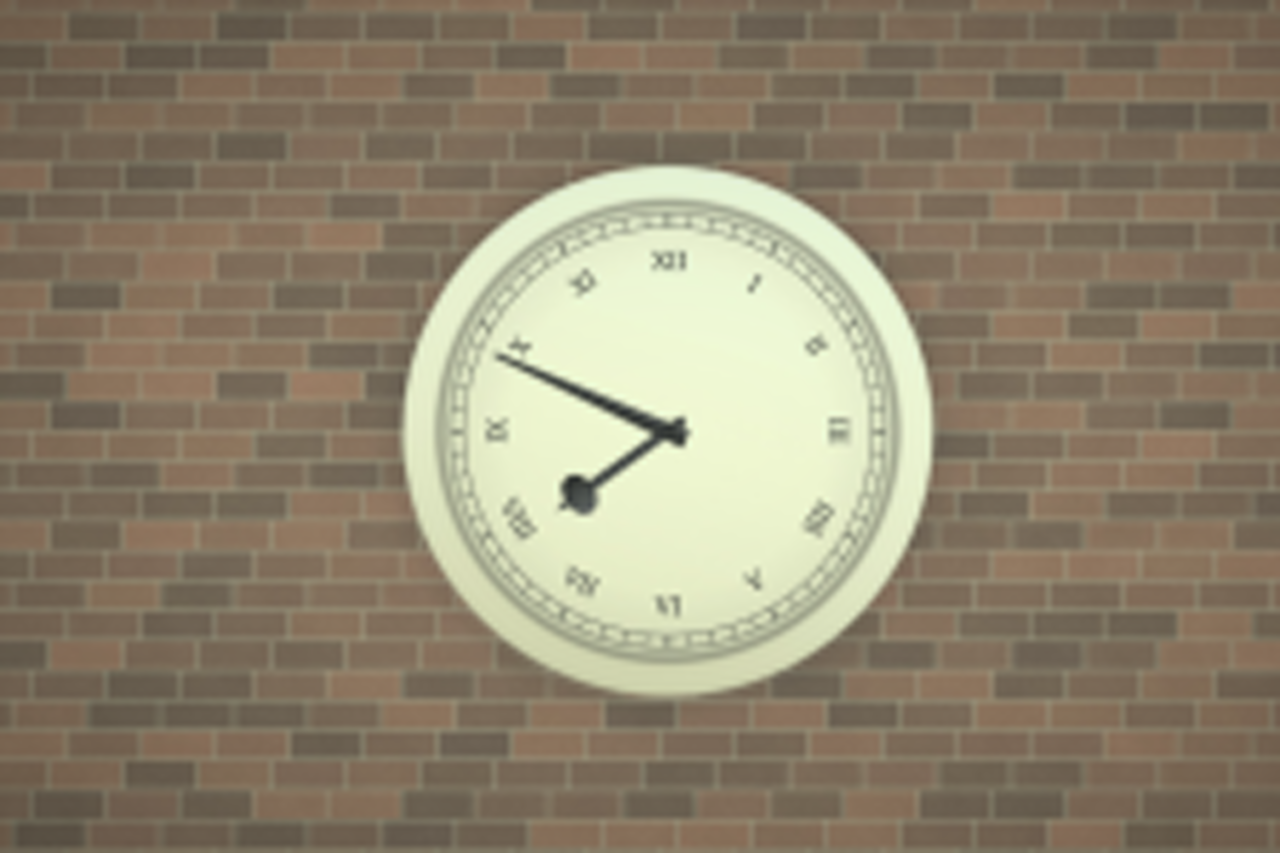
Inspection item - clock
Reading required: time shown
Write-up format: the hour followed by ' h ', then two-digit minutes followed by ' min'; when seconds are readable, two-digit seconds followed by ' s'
7 h 49 min
